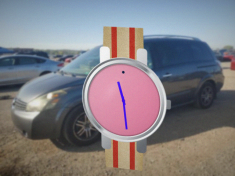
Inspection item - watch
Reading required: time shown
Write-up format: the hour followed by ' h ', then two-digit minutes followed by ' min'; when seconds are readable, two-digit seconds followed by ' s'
11 h 29 min
